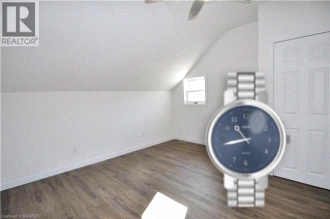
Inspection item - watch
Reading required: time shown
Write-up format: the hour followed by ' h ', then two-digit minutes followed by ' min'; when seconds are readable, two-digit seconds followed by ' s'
10 h 43 min
